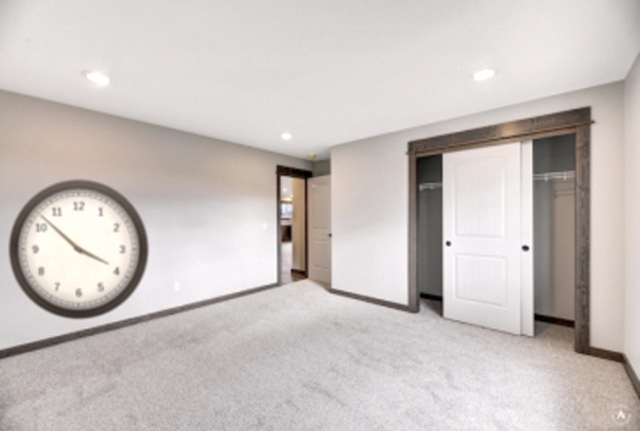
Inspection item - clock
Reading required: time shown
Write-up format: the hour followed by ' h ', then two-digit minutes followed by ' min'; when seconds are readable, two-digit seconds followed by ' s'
3 h 52 min
